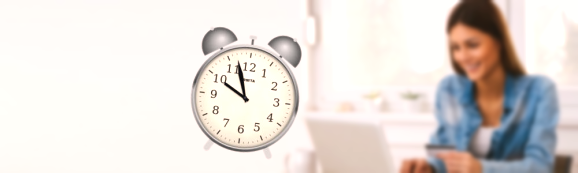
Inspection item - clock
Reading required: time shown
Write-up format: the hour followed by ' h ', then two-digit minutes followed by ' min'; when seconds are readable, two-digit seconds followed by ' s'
9 h 57 min
